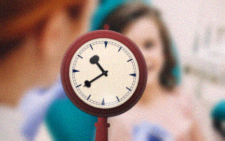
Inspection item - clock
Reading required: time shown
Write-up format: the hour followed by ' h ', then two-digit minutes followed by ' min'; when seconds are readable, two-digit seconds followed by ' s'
10 h 39 min
